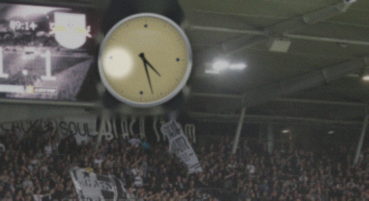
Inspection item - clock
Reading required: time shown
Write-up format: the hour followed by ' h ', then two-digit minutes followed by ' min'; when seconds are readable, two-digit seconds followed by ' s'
4 h 27 min
